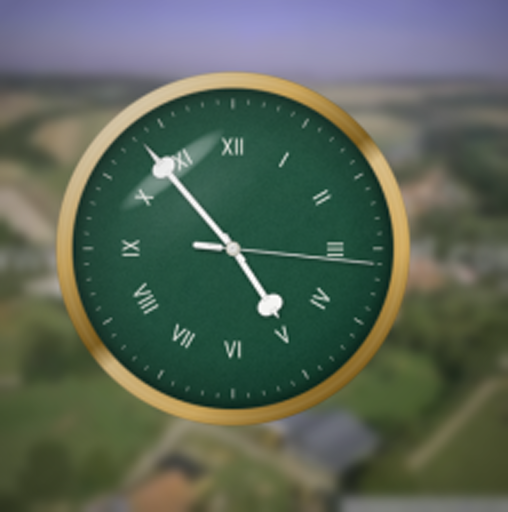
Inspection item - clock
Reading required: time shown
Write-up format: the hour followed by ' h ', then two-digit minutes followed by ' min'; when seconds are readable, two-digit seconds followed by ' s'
4 h 53 min 16 s
